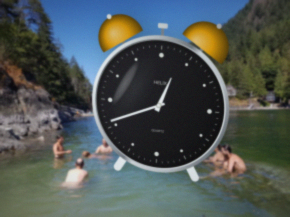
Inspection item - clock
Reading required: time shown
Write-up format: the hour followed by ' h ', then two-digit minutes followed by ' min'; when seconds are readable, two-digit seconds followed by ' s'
12 h 41 min
